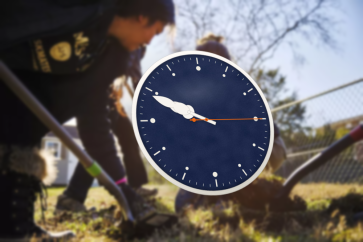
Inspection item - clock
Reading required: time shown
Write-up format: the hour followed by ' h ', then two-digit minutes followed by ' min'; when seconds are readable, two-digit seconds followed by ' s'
9 h 49 min 15 s
